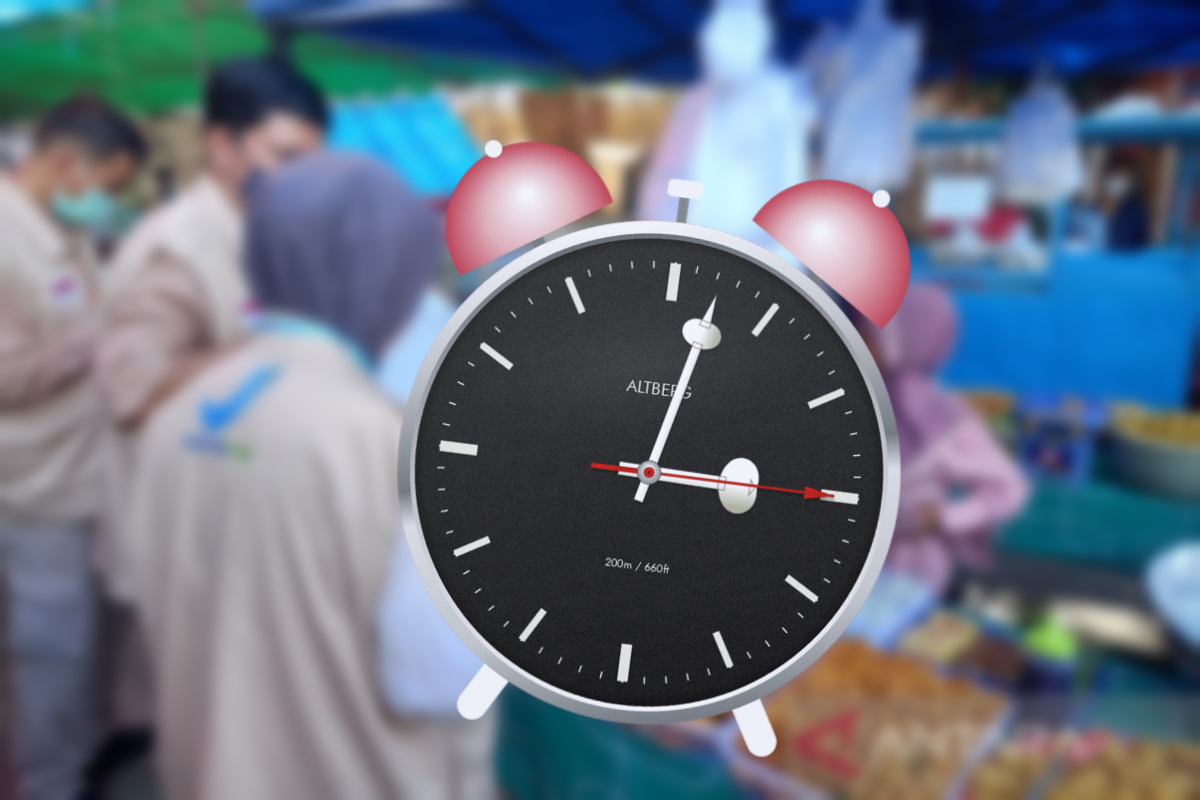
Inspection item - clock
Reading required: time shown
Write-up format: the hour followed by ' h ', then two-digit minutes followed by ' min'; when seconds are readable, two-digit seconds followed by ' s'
3 h 02 min 15 s
